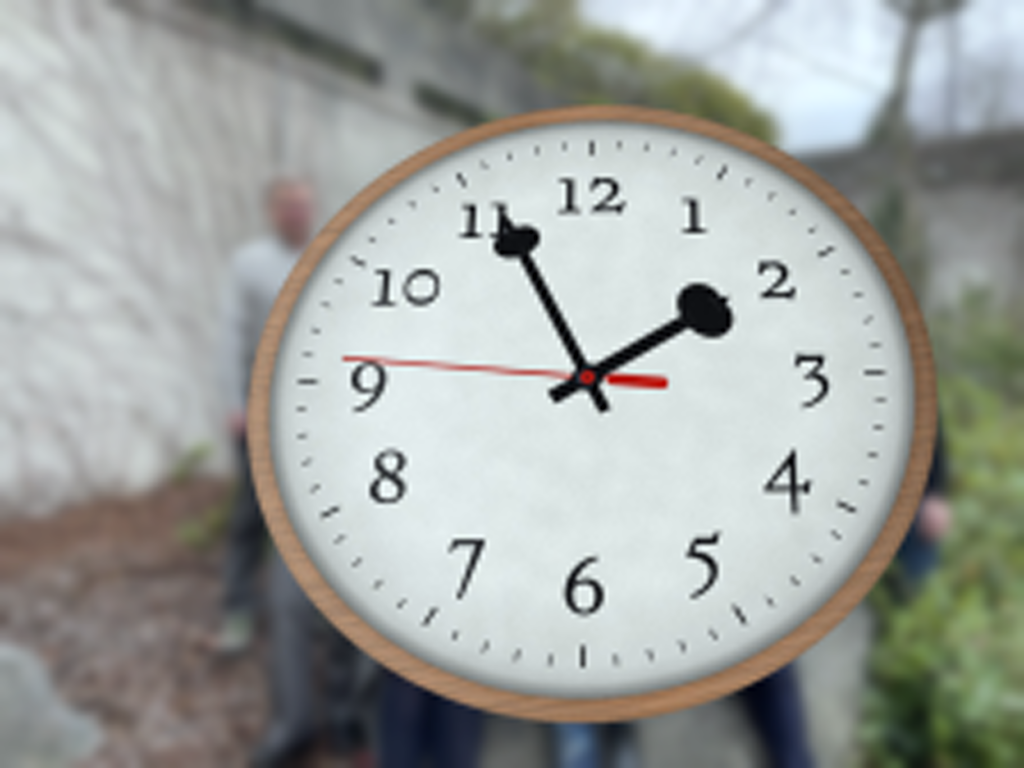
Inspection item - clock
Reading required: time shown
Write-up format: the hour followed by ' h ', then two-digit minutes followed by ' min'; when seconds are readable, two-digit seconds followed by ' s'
1 h 55 min 46 s
